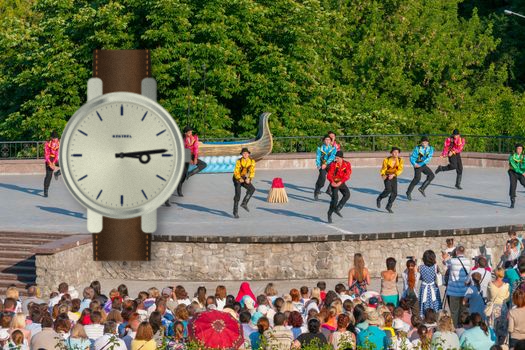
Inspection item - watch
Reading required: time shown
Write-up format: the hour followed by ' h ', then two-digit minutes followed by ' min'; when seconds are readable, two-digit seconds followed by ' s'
3 h 14 min
